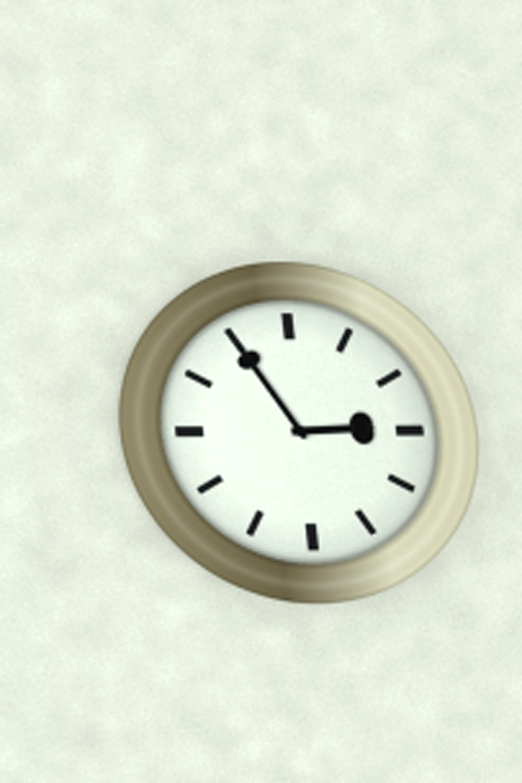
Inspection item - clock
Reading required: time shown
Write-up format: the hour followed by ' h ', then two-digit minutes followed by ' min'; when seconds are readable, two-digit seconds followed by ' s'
2 h 55 min
